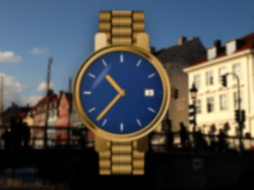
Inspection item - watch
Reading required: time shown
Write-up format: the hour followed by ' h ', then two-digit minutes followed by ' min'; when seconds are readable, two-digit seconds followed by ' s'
10 h 37 min
